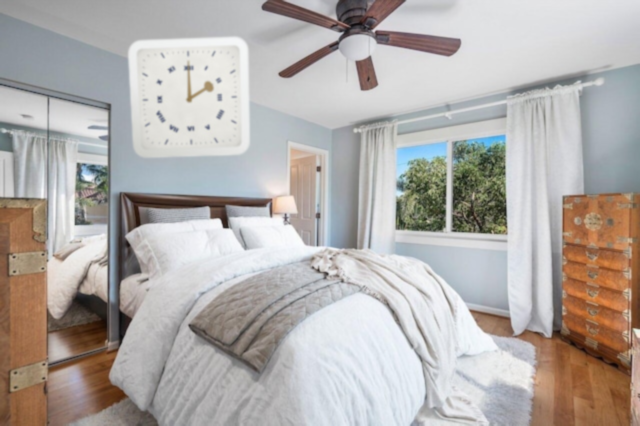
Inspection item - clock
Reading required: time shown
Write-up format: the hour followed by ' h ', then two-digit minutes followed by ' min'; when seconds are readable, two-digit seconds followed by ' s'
2 h 00 min
